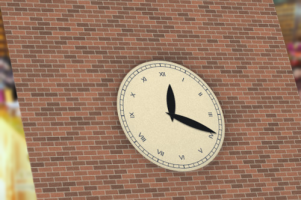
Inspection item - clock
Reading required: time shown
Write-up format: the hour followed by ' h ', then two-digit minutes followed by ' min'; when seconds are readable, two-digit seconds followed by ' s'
12 h 19 min
